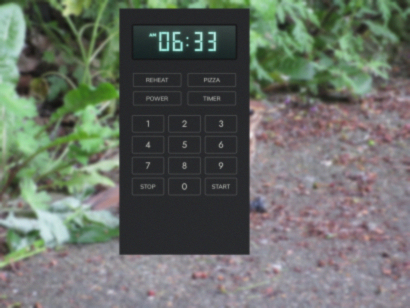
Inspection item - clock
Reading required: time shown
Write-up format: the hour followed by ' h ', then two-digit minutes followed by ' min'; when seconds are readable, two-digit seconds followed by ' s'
6 h 33 min
